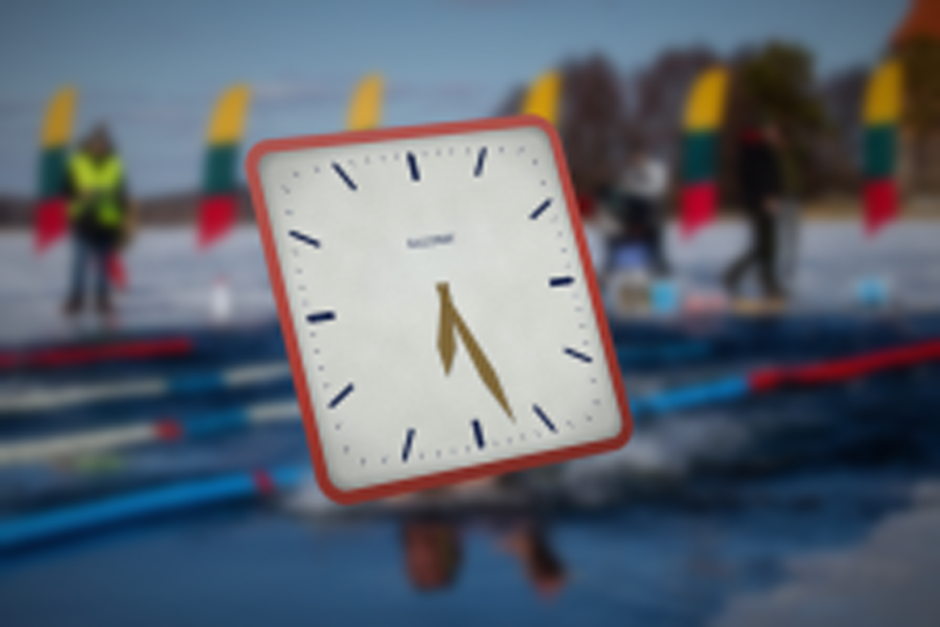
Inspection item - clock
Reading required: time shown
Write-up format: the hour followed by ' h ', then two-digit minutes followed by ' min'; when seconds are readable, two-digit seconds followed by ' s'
6 h 27 min
